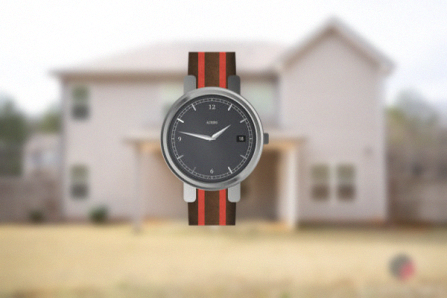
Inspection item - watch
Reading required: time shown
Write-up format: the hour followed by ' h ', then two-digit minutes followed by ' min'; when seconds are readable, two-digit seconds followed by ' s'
1 h 47 min
